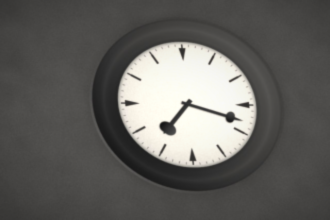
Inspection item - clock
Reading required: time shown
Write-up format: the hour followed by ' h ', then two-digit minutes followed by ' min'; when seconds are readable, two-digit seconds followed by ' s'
7 h 18 min
